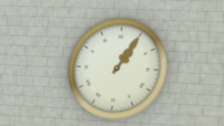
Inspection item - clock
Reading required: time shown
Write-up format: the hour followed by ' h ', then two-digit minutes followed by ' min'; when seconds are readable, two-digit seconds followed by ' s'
1 h 05 min
